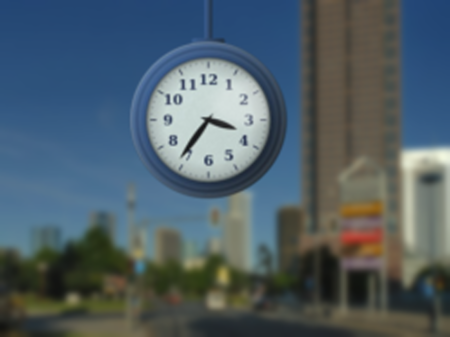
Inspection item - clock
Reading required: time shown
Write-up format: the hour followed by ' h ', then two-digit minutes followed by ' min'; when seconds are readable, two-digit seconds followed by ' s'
3 h 36 min
